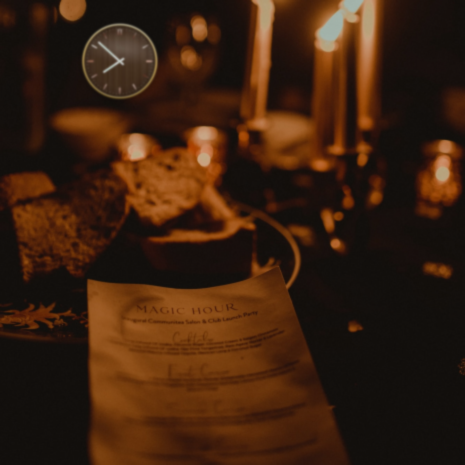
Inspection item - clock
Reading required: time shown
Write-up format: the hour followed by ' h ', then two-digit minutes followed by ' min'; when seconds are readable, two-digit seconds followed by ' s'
7 h 52 min
